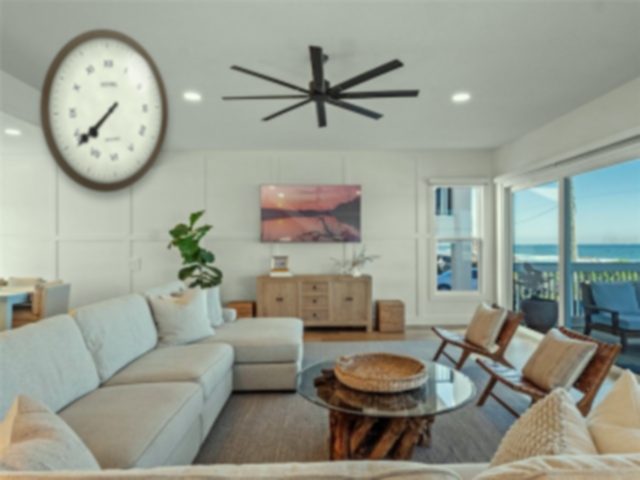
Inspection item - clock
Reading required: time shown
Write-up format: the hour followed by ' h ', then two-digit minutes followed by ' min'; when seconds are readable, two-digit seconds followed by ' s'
7 h 39 min
